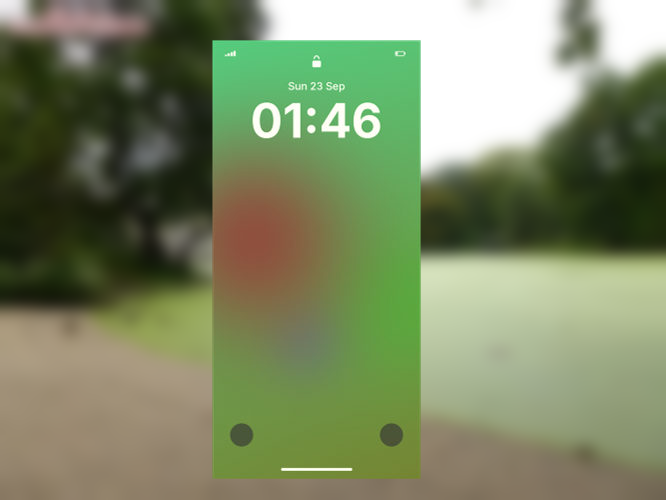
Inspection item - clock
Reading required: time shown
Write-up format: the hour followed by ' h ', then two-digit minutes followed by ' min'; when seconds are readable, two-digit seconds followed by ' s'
1 h 46 min
